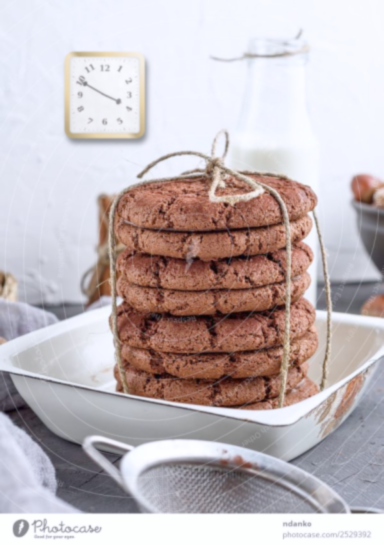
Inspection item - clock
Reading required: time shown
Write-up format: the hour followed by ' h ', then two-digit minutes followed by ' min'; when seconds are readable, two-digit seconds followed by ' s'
3 h 50 min
